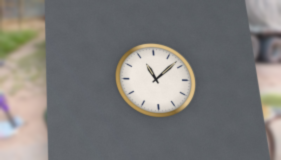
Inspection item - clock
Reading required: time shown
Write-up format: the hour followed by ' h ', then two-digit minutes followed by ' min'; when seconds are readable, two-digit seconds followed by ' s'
11 h 08 min
